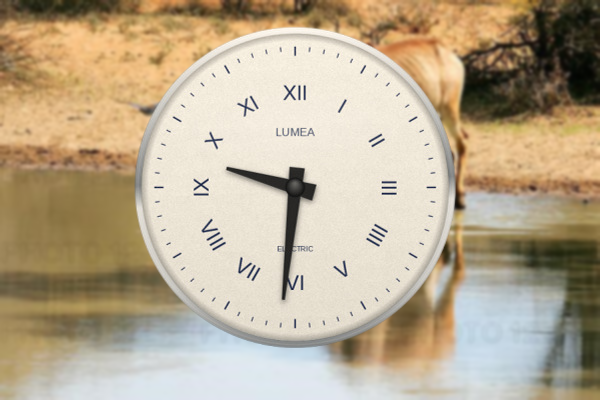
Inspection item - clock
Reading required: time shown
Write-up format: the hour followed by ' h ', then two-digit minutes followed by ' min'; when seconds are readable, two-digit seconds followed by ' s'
9 h 31 min
